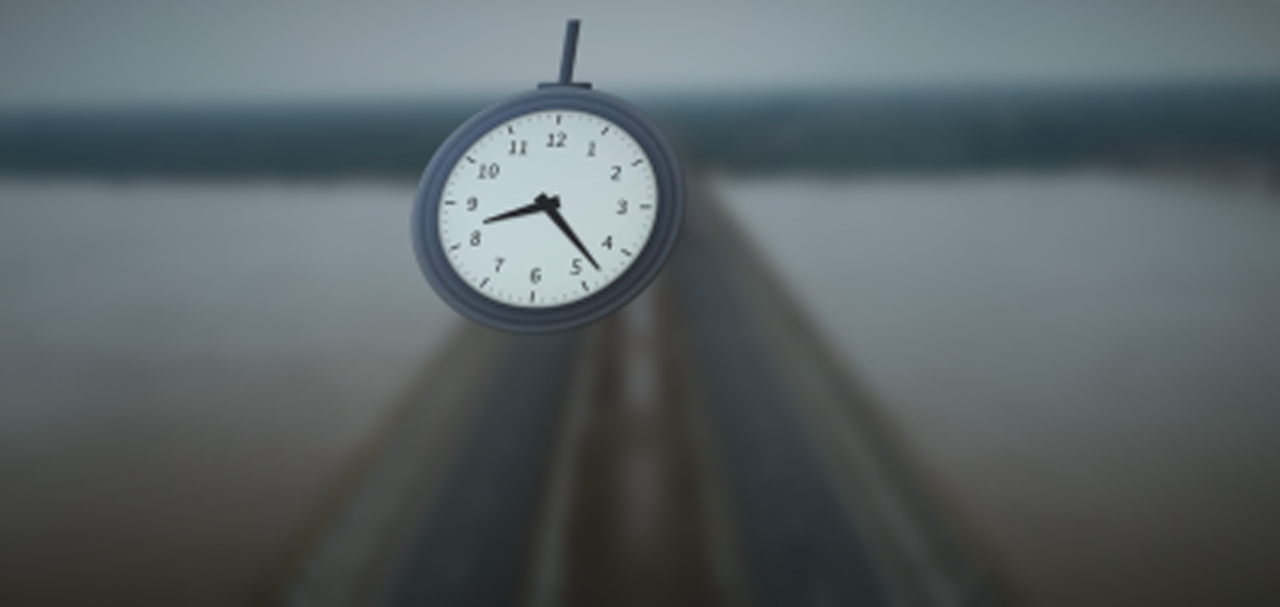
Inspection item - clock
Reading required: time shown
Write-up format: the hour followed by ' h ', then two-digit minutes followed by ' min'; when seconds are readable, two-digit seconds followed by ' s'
8 h 23 min
